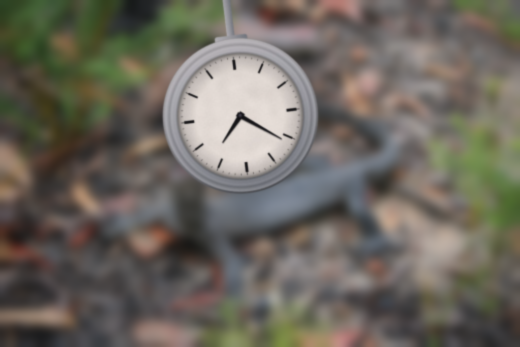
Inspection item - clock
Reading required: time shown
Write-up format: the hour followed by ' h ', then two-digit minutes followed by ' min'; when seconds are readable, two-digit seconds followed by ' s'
7 h 21 min
